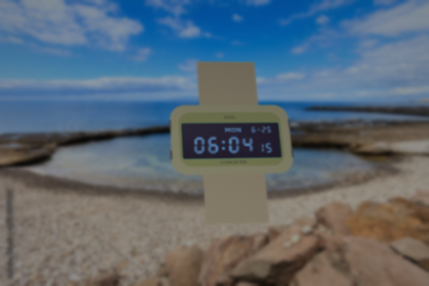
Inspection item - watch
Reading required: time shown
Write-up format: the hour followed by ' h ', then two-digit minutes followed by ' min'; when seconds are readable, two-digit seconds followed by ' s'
6 h 04 min 15 s
